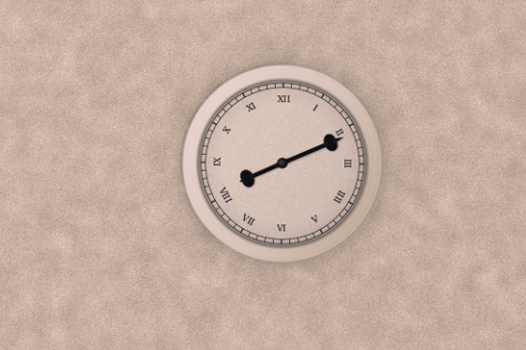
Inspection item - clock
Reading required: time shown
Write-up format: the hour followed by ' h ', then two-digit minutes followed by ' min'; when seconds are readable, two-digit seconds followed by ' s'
8 h 11 min
